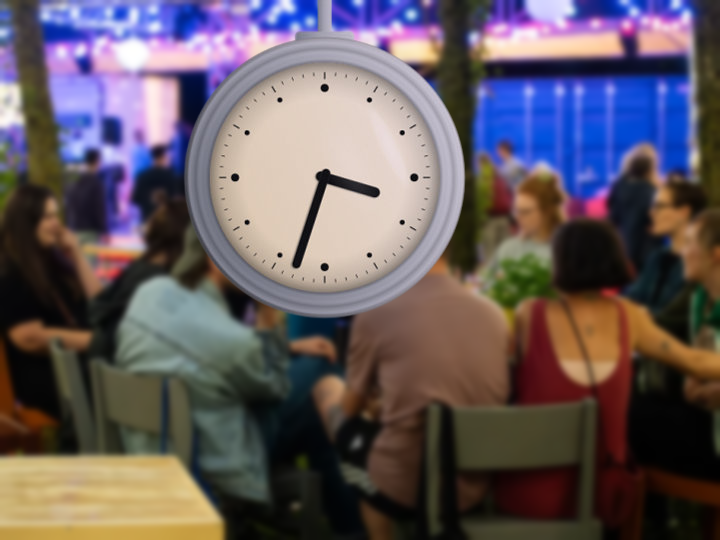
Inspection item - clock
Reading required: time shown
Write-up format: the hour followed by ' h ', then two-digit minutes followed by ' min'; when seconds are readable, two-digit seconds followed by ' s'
3 h 33 min
